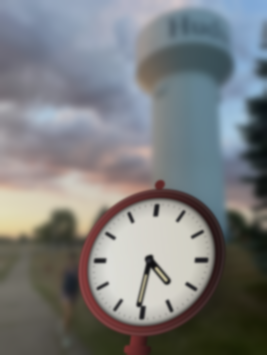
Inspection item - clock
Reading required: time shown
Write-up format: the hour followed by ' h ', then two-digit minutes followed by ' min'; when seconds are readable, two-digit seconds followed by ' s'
4 h 31 min
